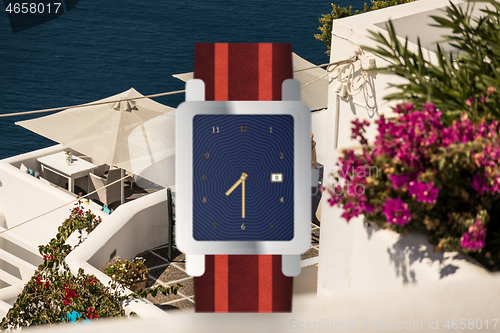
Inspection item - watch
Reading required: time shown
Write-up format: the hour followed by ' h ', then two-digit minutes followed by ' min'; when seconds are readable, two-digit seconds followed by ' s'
7 h 30 min
